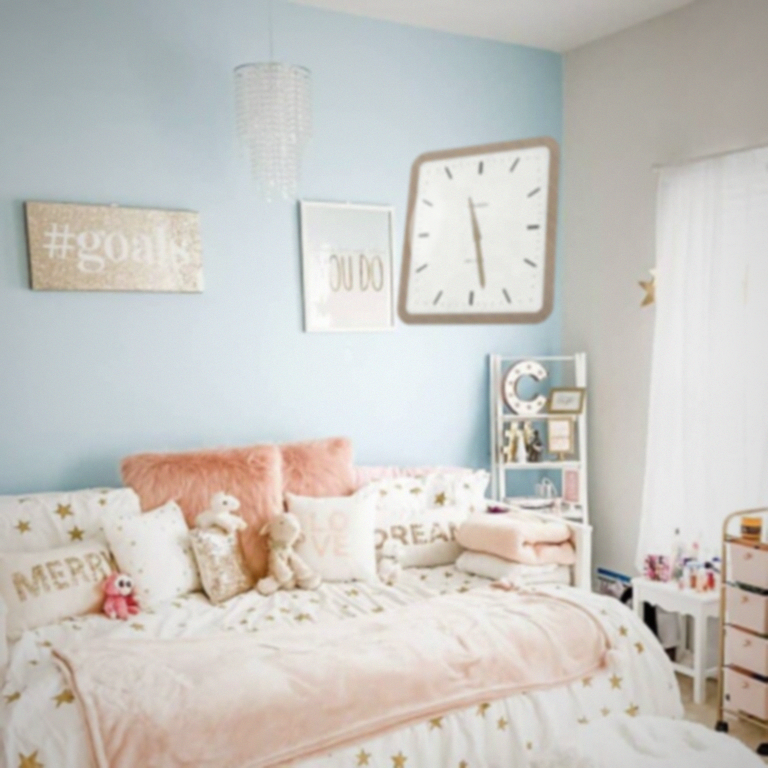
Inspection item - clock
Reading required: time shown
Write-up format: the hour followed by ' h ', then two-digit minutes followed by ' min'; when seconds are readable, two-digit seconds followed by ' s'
11 h 28 min
